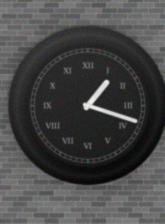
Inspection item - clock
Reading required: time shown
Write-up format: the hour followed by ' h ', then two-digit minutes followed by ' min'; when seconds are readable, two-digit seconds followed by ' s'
1 h 18 min
